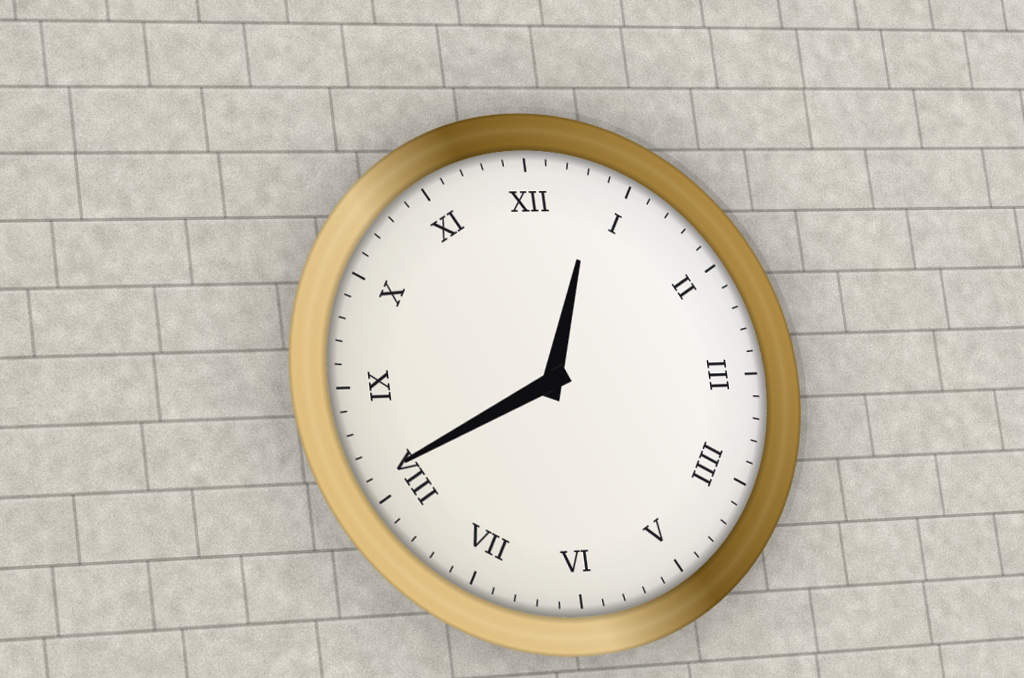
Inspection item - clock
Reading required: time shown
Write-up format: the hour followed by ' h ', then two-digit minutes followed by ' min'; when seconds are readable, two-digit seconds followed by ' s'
12 h 41 min
